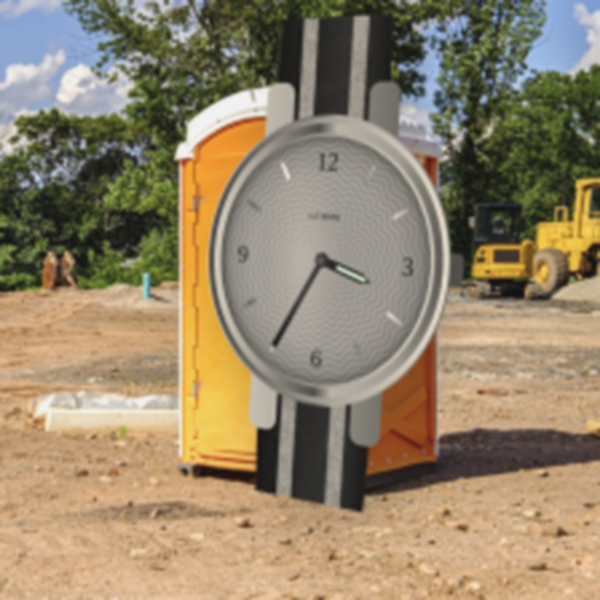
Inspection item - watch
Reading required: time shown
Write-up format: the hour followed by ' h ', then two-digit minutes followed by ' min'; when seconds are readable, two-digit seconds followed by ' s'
3 h 35 min
